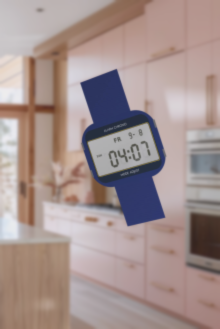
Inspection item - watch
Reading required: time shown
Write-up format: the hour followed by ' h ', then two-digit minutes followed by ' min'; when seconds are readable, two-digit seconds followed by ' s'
4 h 07 min
